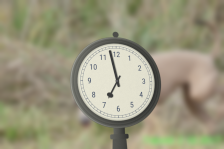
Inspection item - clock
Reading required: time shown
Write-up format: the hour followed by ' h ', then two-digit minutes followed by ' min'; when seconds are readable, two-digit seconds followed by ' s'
6 h 58 min
